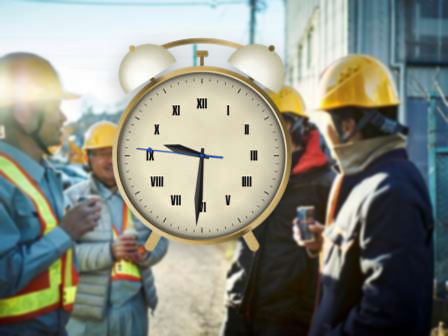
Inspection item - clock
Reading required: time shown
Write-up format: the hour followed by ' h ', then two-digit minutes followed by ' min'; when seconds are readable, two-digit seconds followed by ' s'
9 h 30 min 46 s
